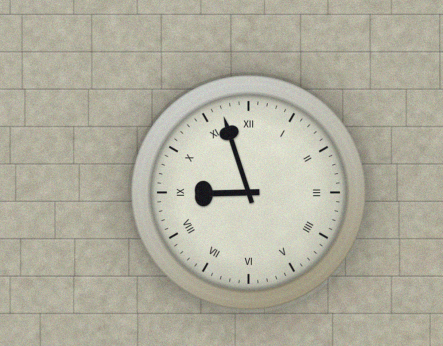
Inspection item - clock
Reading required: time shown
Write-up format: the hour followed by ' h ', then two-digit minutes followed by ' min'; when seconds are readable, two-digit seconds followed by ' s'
8 h 57 min
